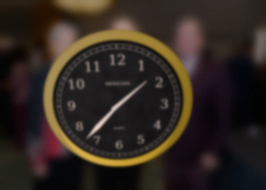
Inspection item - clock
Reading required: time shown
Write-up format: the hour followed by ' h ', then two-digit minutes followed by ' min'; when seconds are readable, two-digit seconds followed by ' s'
1 h 37 min
